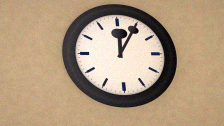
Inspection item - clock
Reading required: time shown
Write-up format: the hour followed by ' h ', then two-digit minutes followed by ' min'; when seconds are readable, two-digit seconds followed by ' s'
12 h 05 min
